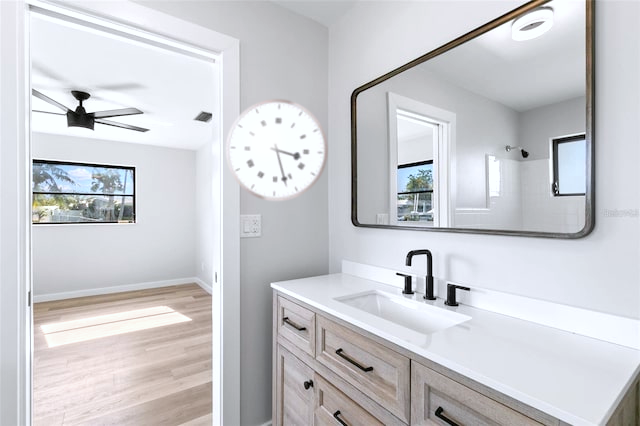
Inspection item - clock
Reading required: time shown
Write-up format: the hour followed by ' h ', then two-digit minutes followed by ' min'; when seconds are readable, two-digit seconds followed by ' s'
3 h 27 min
